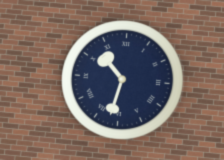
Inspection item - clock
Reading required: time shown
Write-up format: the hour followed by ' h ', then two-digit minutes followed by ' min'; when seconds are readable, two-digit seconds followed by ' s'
10 h 32 min
